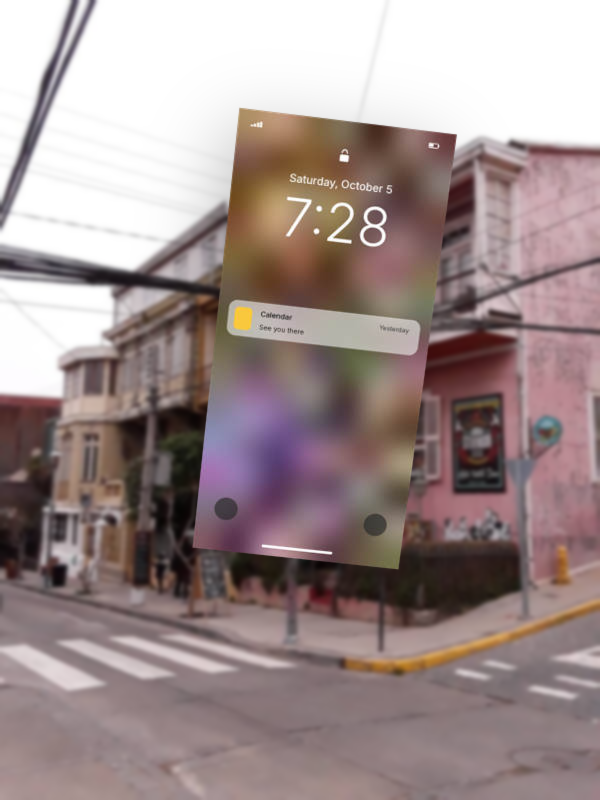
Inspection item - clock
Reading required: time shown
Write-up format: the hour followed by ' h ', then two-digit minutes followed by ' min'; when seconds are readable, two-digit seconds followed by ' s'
7 h 28 min
